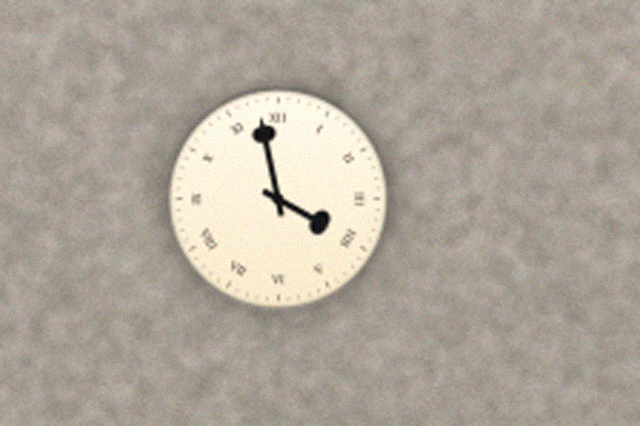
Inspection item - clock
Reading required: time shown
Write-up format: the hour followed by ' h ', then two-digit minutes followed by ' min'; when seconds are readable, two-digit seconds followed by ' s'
3 h 58 min
